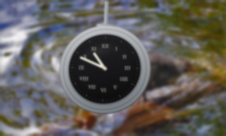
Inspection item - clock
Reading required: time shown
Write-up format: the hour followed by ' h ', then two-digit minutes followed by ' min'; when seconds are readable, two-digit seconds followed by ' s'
10 h 49 min
